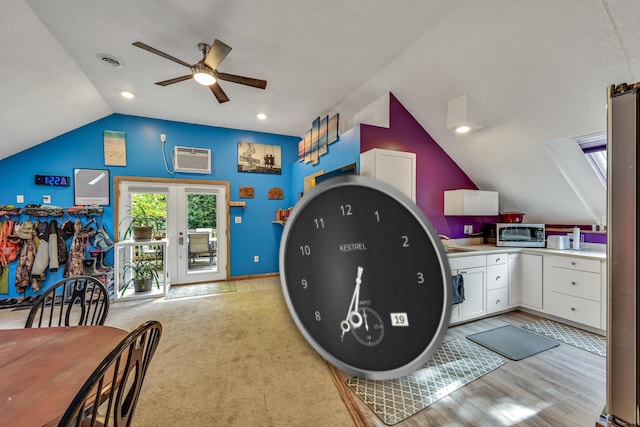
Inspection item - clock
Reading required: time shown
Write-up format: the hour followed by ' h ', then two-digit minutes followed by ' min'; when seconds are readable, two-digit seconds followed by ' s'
6 h 35 min
